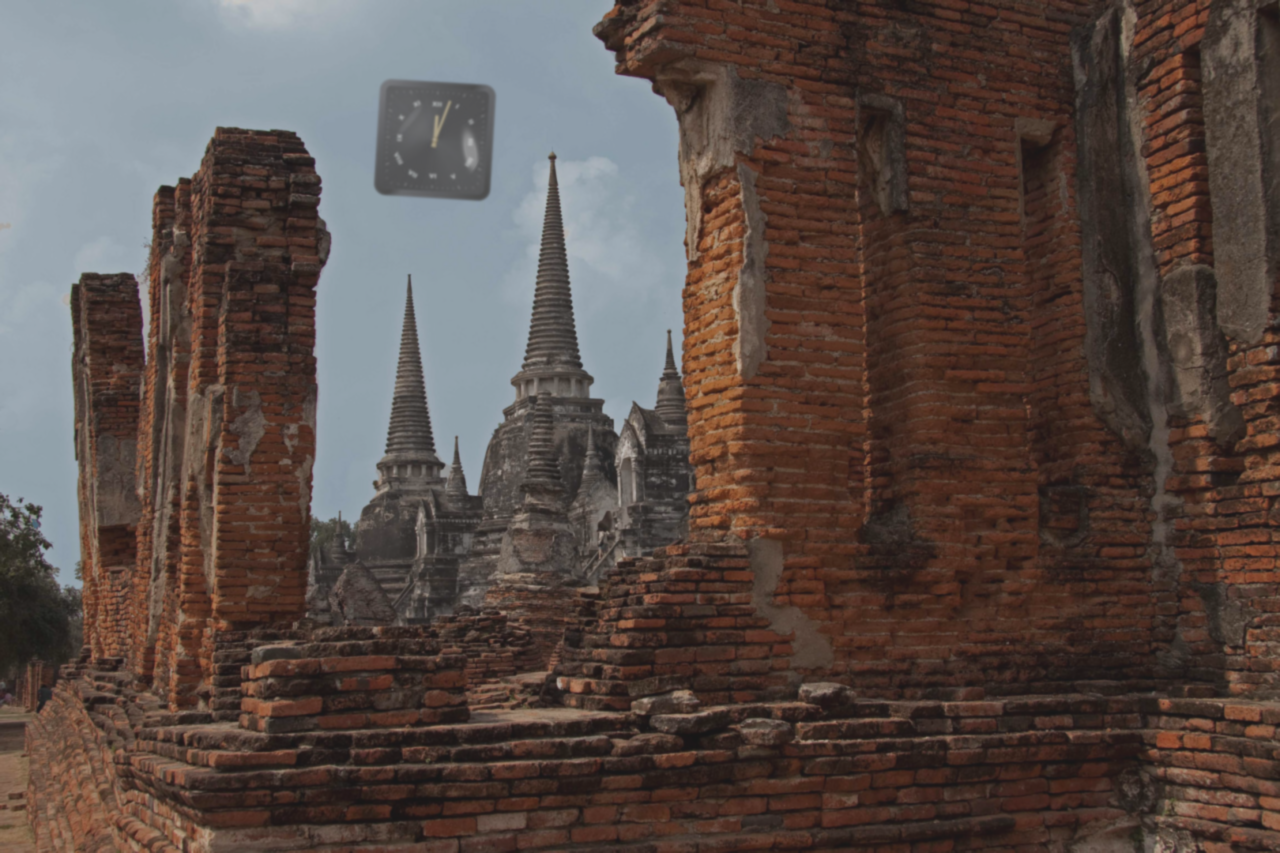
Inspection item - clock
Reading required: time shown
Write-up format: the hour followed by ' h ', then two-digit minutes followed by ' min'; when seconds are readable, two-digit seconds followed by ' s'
12 h 03 min
